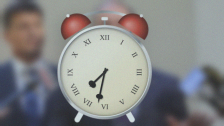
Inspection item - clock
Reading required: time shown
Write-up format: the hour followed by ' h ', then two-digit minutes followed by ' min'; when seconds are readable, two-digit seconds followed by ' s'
7 h 32 min
